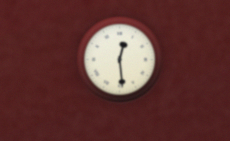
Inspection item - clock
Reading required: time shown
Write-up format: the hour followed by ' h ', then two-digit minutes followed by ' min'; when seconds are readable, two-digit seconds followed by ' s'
12 h 29 min
